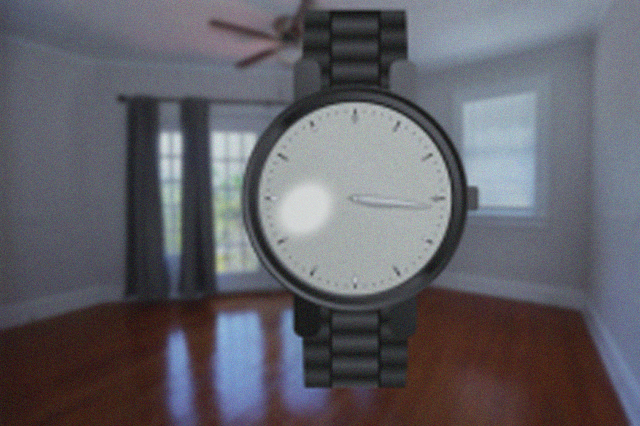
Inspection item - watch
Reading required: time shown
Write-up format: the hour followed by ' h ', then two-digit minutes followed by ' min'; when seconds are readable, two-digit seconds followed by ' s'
3 h 16 min
